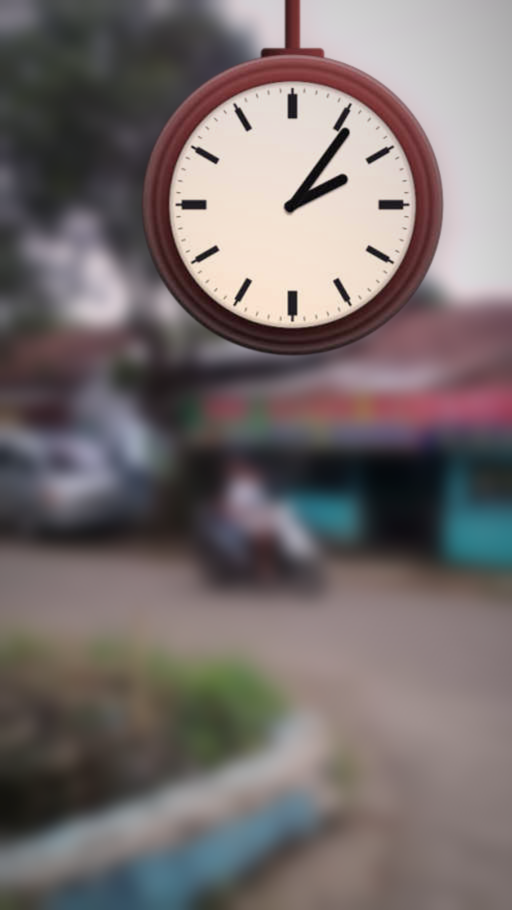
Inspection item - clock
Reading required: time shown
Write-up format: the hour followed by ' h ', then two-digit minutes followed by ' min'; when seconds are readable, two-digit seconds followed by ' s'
2 h 06 min
